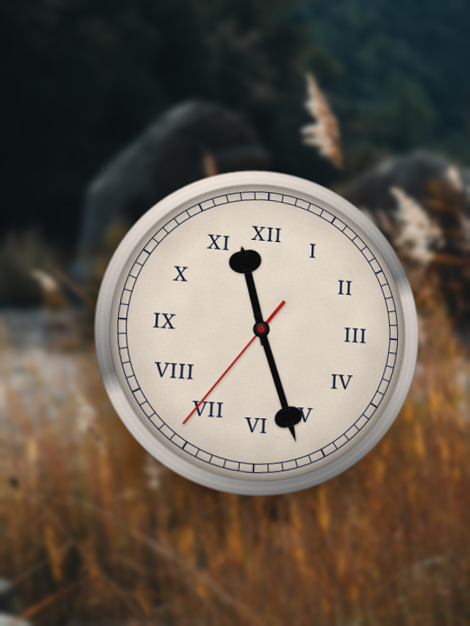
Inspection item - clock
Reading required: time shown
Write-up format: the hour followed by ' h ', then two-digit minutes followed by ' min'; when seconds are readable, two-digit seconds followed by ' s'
11 h 26 min 36 s
